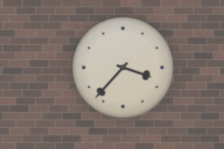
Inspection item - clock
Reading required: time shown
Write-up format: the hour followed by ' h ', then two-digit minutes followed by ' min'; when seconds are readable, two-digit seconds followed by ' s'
3 h 37 min
